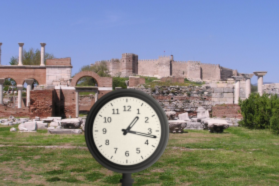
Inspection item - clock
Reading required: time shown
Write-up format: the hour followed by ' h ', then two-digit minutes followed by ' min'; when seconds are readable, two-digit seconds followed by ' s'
1 h 17 min
